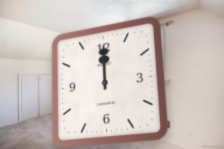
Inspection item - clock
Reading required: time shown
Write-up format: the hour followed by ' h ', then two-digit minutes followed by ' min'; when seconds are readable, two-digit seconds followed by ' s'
12 h 00 min
